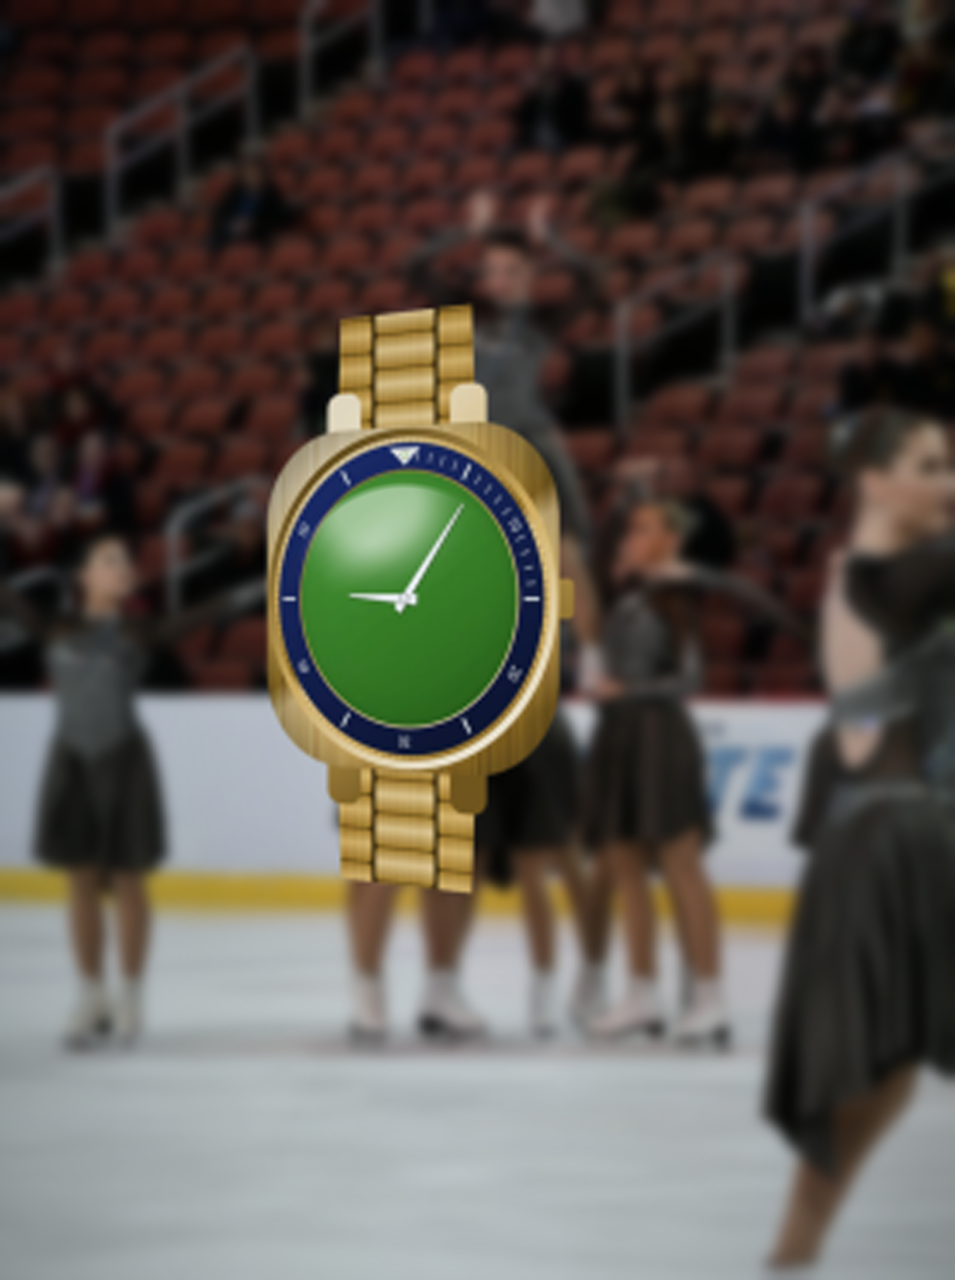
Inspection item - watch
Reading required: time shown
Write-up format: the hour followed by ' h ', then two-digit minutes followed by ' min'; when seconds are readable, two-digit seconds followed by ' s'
9 h 06 min
